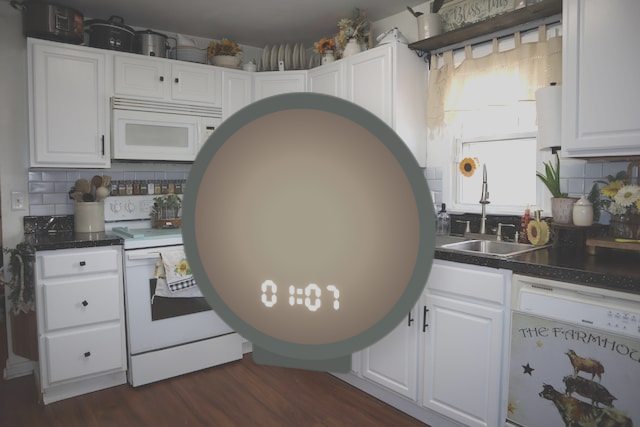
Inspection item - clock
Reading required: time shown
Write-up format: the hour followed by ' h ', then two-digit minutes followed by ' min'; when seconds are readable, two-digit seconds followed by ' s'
1 h 07 min
